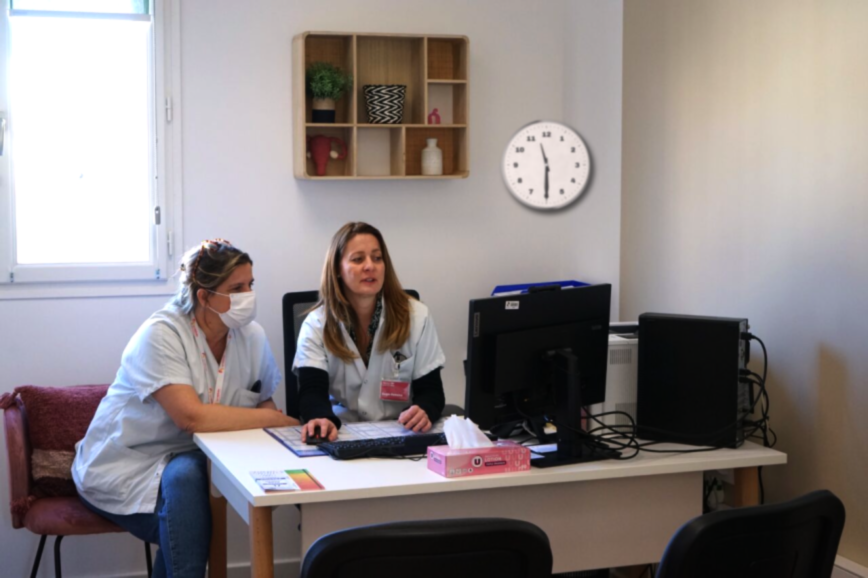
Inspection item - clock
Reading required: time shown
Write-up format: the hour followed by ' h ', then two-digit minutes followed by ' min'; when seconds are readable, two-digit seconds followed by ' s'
11 h 30 min
